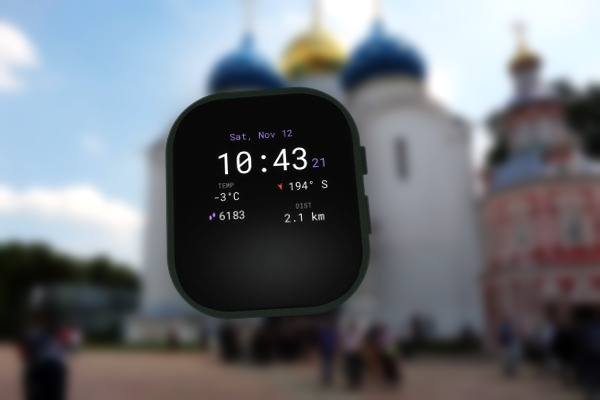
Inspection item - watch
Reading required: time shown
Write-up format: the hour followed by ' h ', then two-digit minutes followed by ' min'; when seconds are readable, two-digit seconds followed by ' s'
10 h 43 min 21 s
